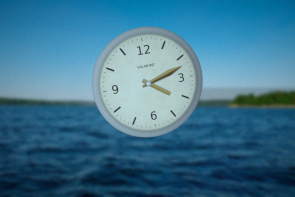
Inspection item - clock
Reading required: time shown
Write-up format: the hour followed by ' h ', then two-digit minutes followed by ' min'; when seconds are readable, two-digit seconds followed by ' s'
4 h 12 min
